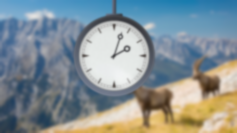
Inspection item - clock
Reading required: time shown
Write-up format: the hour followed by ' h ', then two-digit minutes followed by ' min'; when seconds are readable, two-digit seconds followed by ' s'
2 h 03 min
